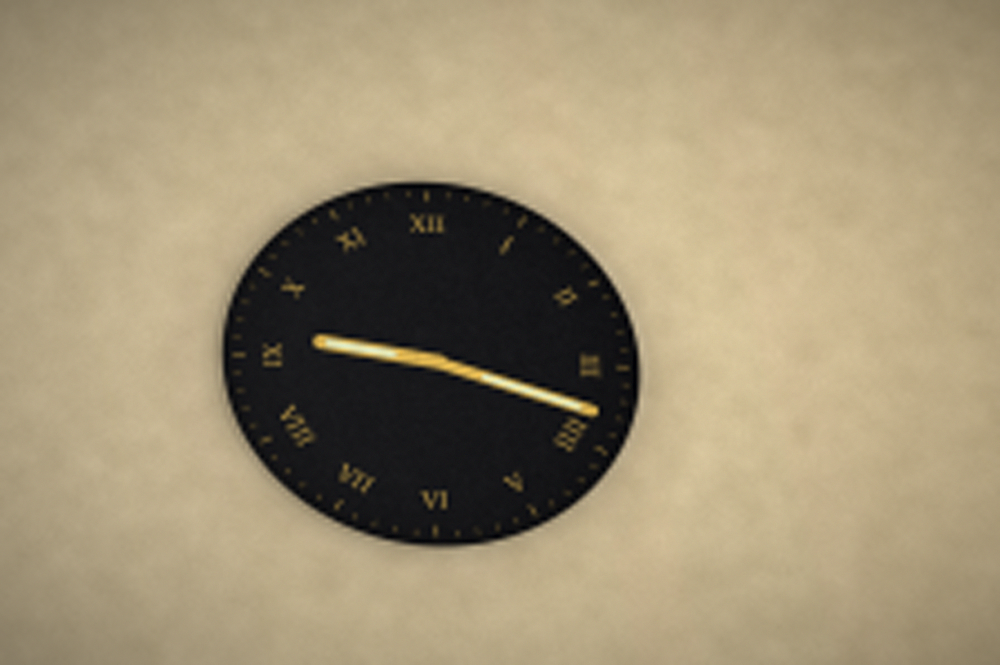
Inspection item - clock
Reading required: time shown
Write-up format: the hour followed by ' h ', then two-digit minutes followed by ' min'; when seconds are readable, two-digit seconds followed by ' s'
9 h 18 min
